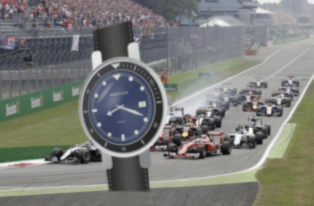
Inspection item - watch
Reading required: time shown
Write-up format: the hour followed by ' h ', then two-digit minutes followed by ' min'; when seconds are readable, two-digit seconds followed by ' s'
8 h 19 min
